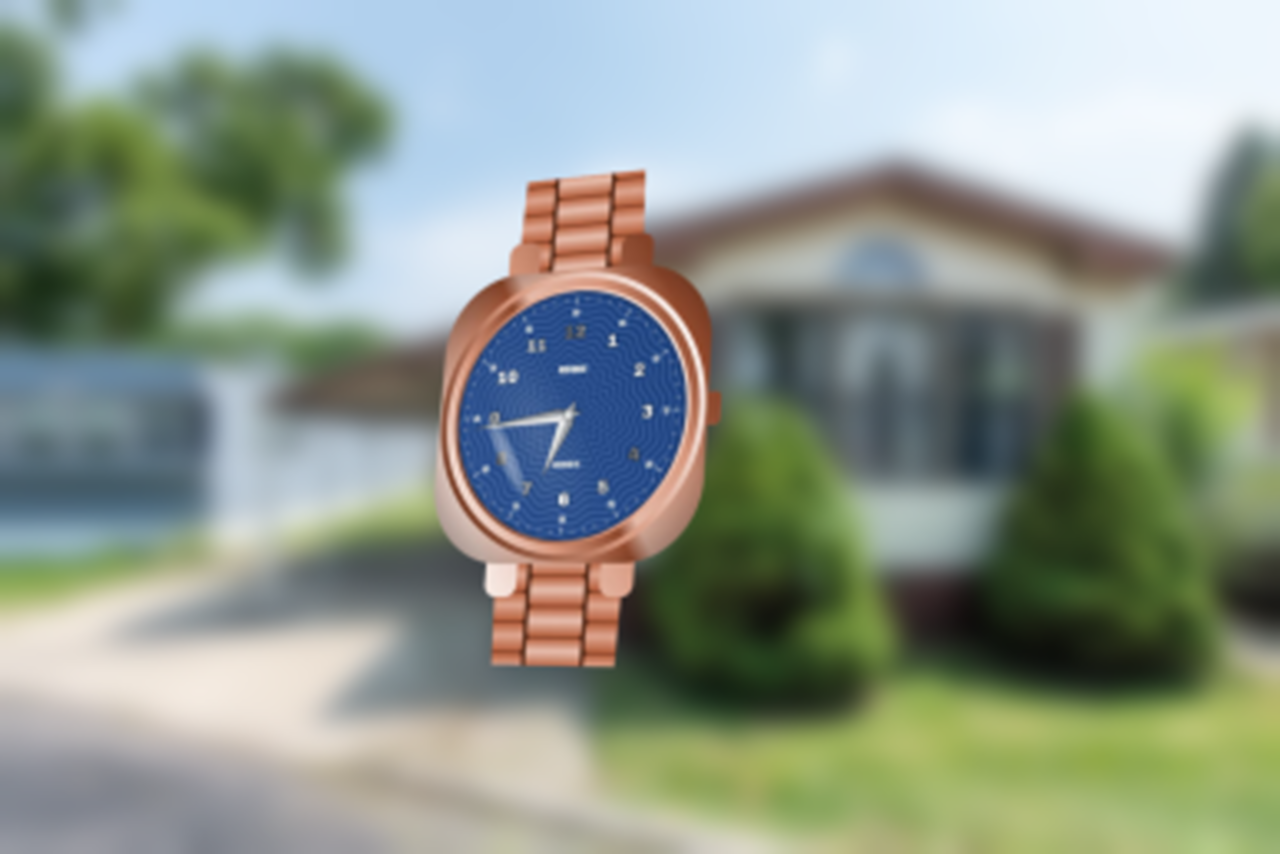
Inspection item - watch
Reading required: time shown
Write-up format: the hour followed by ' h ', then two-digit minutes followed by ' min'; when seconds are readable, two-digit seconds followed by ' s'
6 h 44 min
